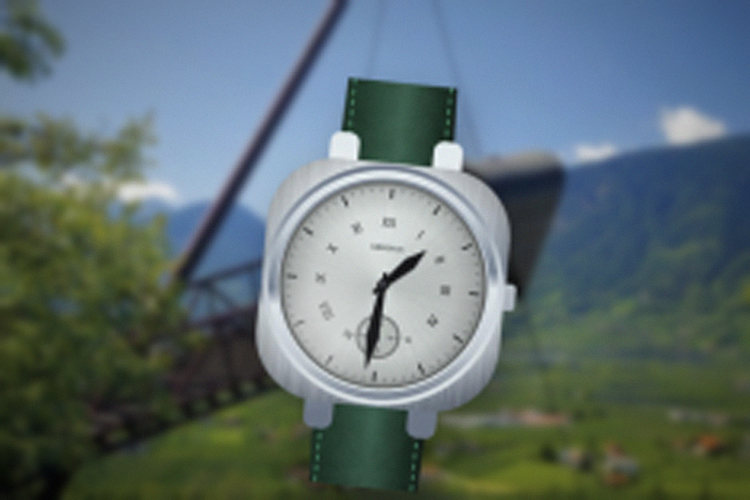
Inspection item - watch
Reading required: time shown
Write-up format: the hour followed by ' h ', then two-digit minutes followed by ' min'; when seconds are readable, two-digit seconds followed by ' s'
1 h 31 min
